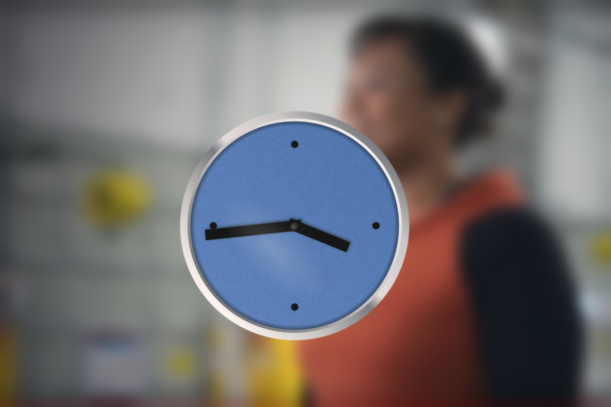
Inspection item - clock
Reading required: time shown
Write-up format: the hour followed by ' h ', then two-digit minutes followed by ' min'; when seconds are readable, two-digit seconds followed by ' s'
3 h 44 min
